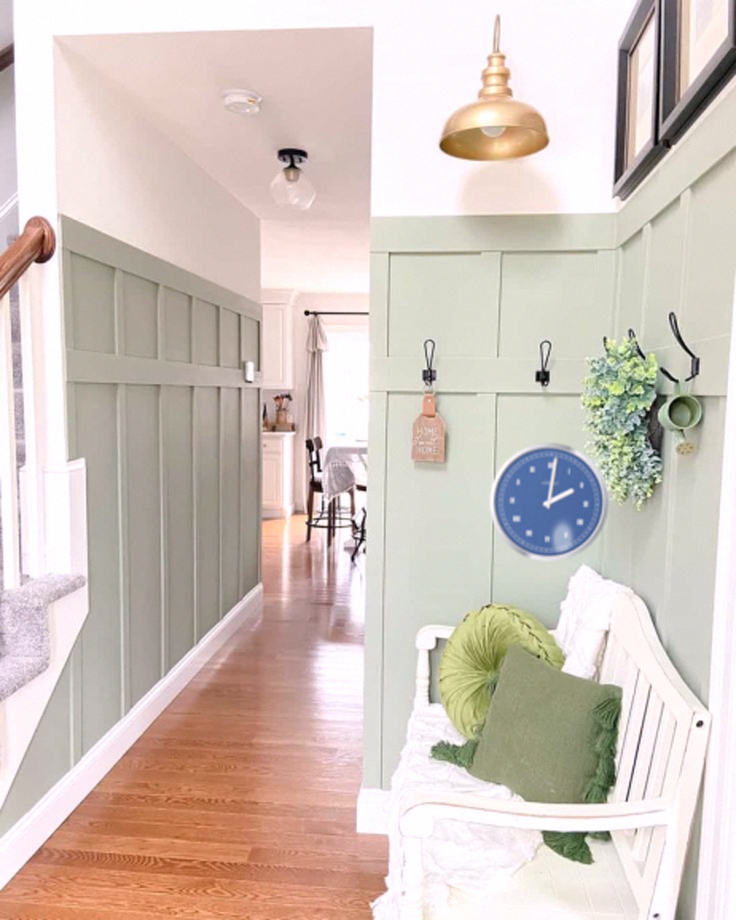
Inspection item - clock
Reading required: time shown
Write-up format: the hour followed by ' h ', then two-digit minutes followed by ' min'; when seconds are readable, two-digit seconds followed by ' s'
2 h 01 min
